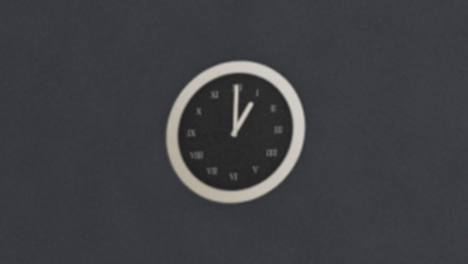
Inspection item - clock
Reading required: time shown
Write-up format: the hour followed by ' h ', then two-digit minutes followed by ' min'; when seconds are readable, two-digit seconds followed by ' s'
1 h 00 min
